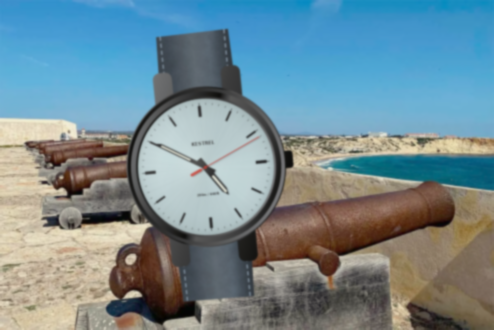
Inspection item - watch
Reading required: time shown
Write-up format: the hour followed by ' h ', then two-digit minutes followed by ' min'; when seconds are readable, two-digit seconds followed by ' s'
4 h 50 min 11 s
